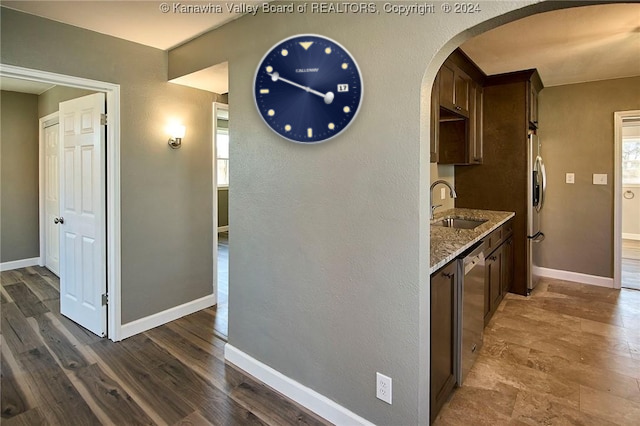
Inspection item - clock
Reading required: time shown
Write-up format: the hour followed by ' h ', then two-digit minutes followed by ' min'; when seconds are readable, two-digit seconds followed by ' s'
3 h 49 min
